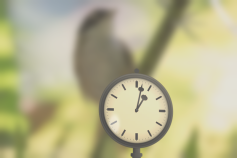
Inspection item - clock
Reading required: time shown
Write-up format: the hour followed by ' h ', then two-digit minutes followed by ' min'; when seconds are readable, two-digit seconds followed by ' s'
1 h 02 min
